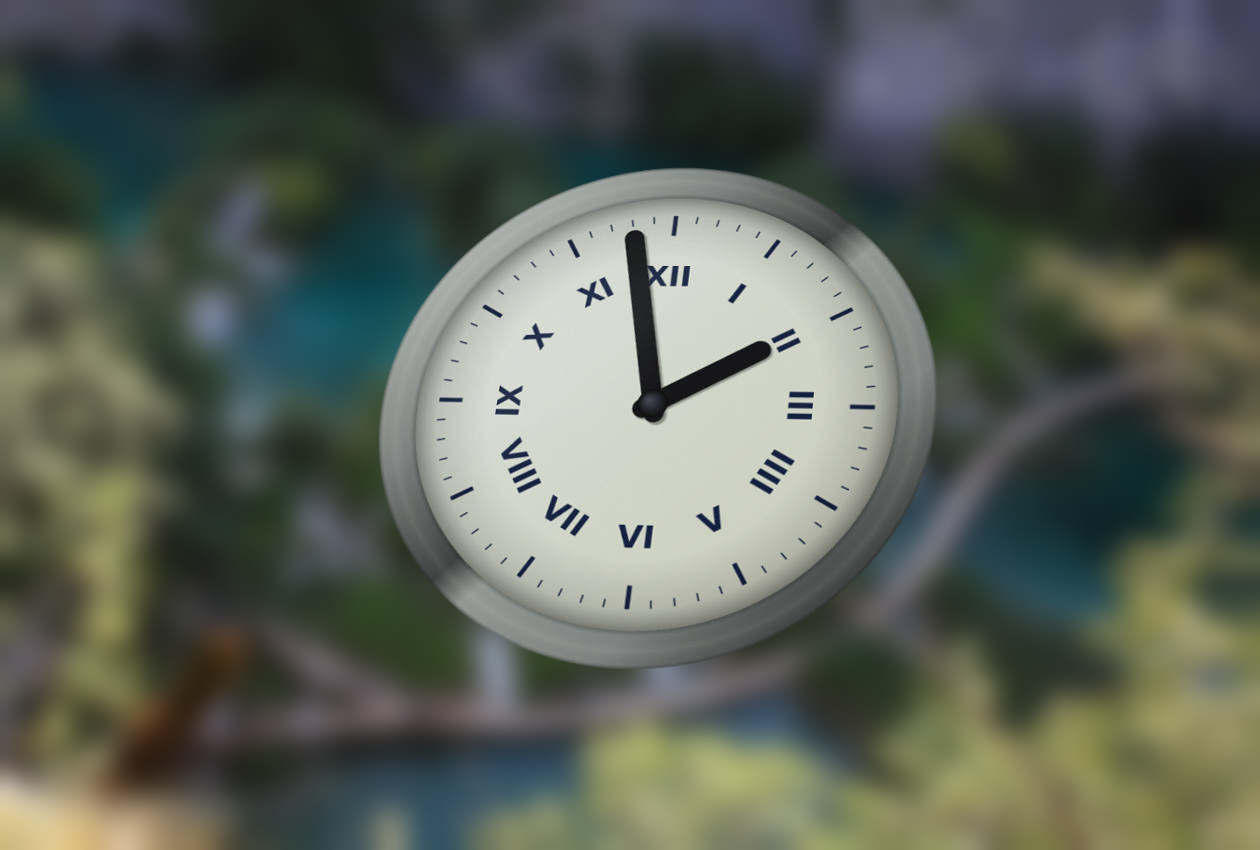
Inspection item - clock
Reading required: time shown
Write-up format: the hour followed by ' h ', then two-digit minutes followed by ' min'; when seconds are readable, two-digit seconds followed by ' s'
1 h 58 min
